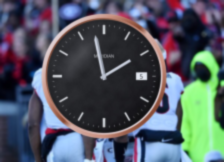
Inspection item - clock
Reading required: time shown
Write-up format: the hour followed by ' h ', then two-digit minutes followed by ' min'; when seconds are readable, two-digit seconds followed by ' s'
1 h 58 min
